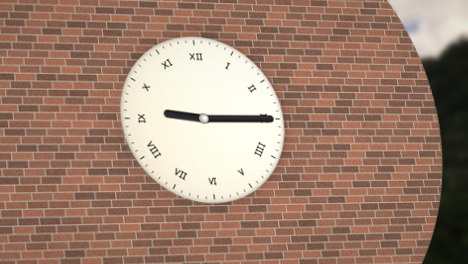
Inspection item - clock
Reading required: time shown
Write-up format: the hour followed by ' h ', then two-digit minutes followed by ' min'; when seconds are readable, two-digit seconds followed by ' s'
9 h 15 min
